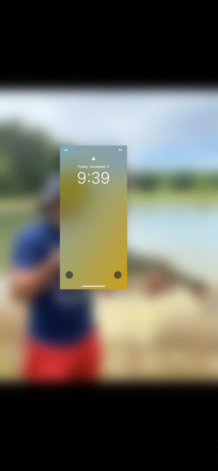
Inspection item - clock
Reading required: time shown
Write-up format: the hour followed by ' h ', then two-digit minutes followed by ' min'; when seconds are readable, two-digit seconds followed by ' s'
9 h 39 min
